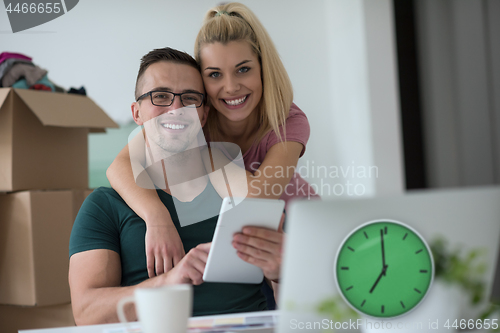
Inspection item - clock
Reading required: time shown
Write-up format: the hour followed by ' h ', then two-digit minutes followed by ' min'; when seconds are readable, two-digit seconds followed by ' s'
6 h 59 min
